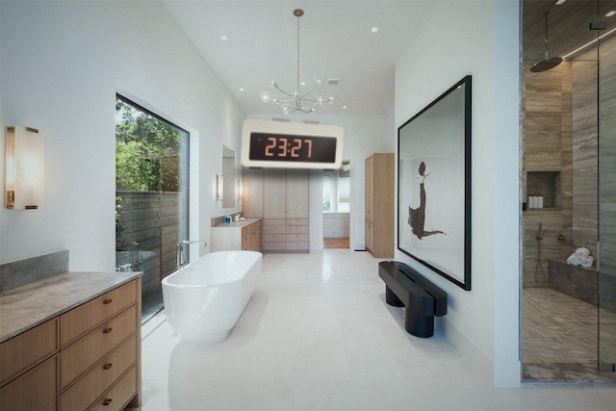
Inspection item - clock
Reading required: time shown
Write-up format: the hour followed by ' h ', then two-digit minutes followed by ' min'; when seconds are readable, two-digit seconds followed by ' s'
23 h 27 min
